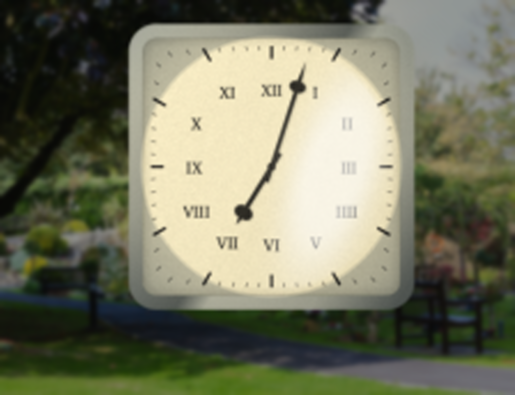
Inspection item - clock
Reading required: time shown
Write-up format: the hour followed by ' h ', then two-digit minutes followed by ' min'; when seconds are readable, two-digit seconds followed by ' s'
7 h 03 min
